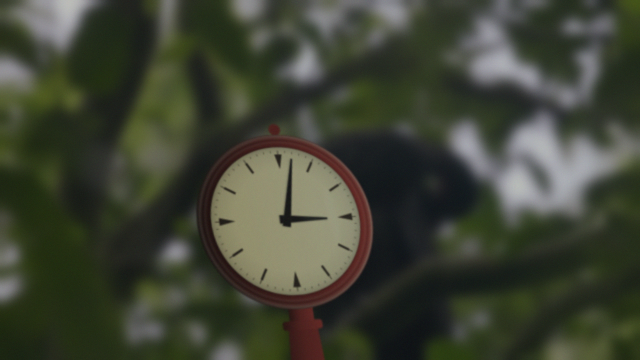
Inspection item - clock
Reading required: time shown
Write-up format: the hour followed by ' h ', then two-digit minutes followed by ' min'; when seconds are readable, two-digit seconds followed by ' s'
3 h 02 min
